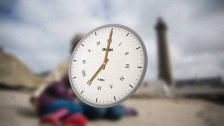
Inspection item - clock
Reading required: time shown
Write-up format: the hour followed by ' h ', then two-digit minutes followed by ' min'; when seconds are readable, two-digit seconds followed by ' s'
7 h 00 min
